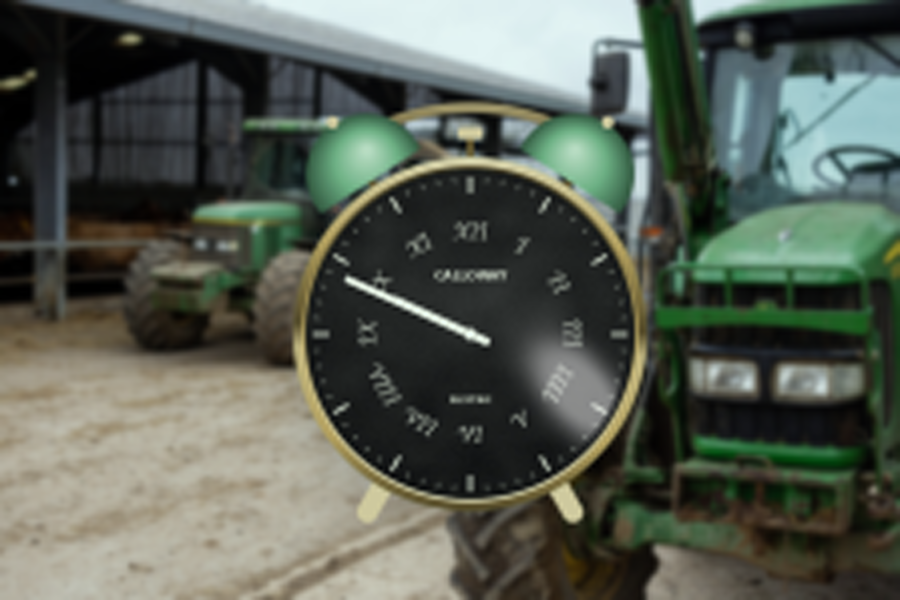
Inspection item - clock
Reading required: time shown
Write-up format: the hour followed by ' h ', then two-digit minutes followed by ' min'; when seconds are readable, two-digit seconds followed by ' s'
9 h 49 min
